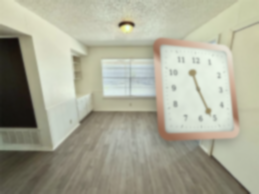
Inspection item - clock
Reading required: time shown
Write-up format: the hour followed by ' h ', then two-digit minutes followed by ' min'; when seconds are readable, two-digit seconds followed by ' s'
11 h 26 min
